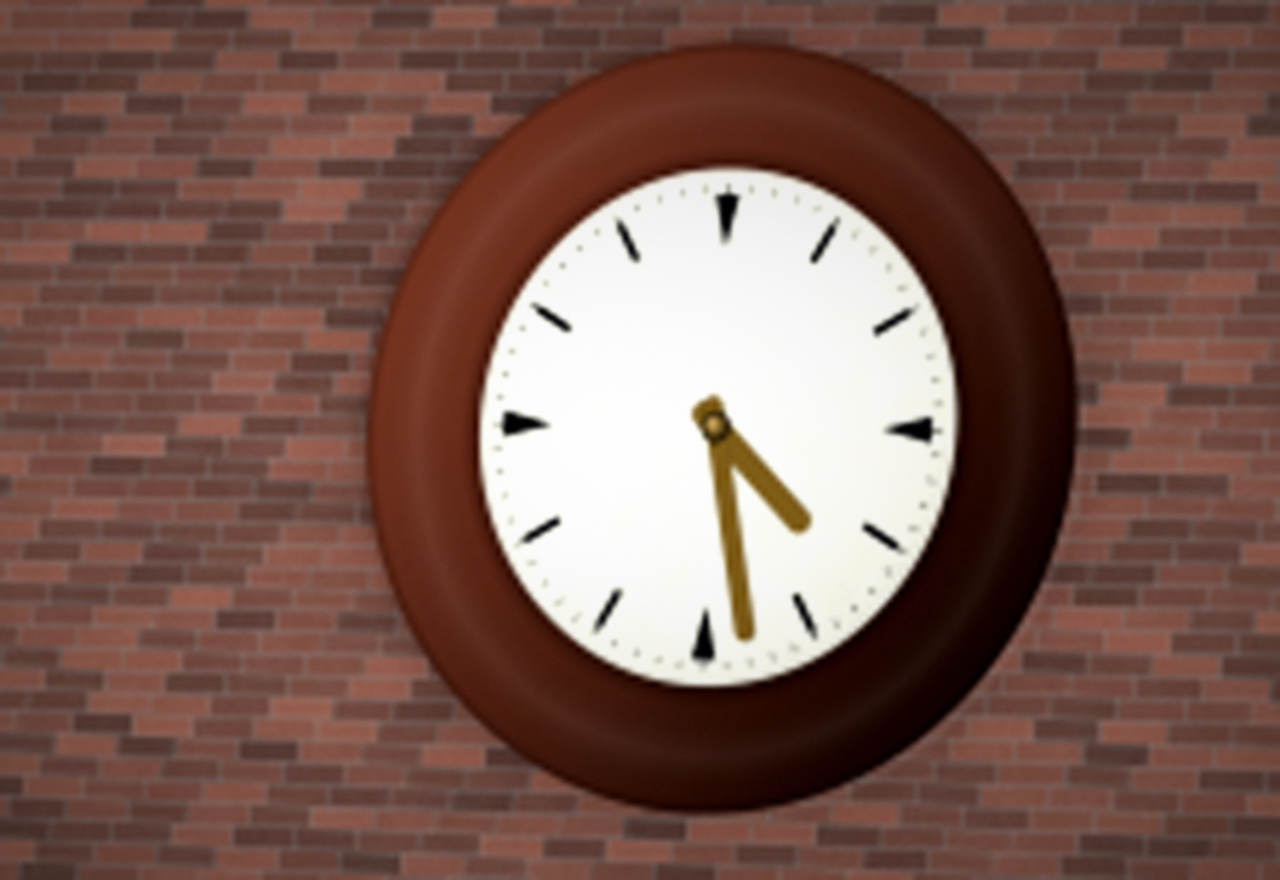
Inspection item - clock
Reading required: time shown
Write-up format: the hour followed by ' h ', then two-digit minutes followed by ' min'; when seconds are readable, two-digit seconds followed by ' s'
4 h 28 min
